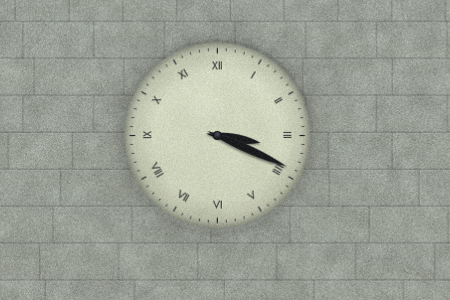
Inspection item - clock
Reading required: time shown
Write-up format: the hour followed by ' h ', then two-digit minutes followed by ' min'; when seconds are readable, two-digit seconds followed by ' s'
3 h 19 min
